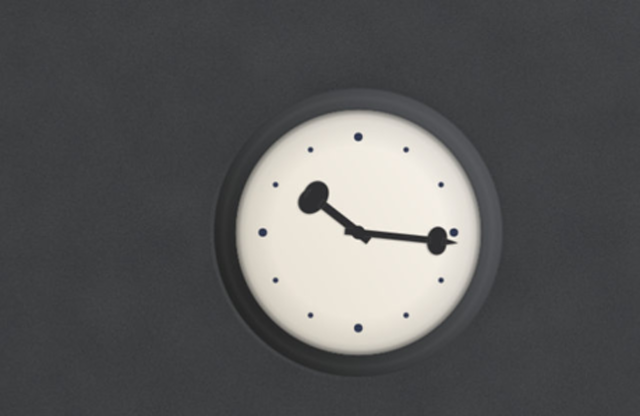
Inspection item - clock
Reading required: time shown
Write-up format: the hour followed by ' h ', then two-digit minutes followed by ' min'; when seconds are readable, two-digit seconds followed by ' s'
10 h 16 min
